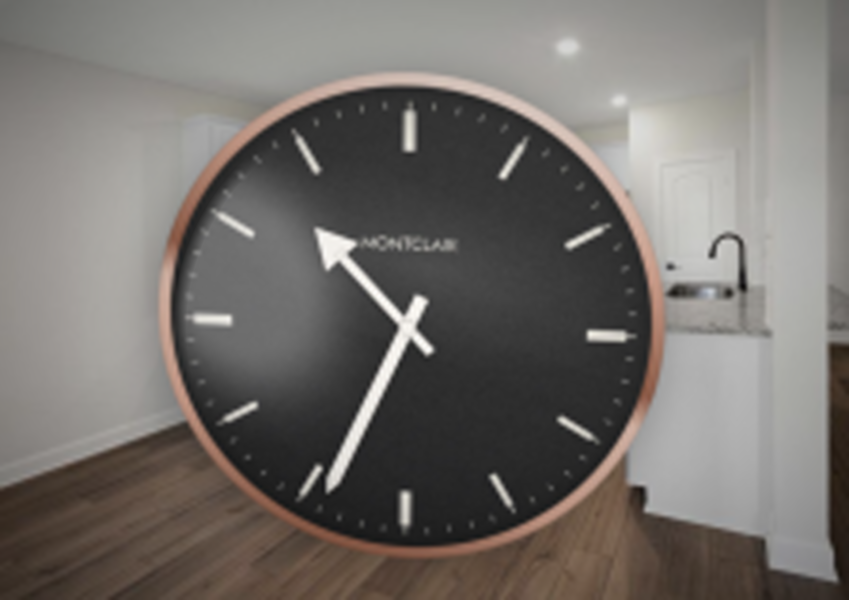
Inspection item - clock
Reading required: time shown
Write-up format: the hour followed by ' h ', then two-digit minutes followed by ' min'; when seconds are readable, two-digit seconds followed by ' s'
10 h 34 min
